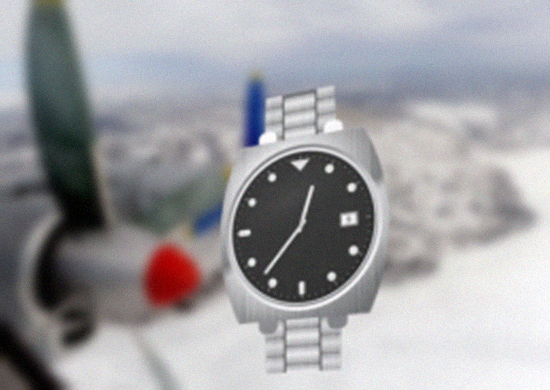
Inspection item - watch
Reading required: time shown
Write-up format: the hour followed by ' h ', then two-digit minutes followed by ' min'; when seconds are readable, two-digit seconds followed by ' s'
12 h 37 min
